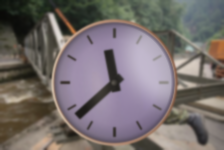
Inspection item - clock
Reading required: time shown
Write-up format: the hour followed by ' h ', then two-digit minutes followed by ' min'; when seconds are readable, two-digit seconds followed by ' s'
11 h 38 min
